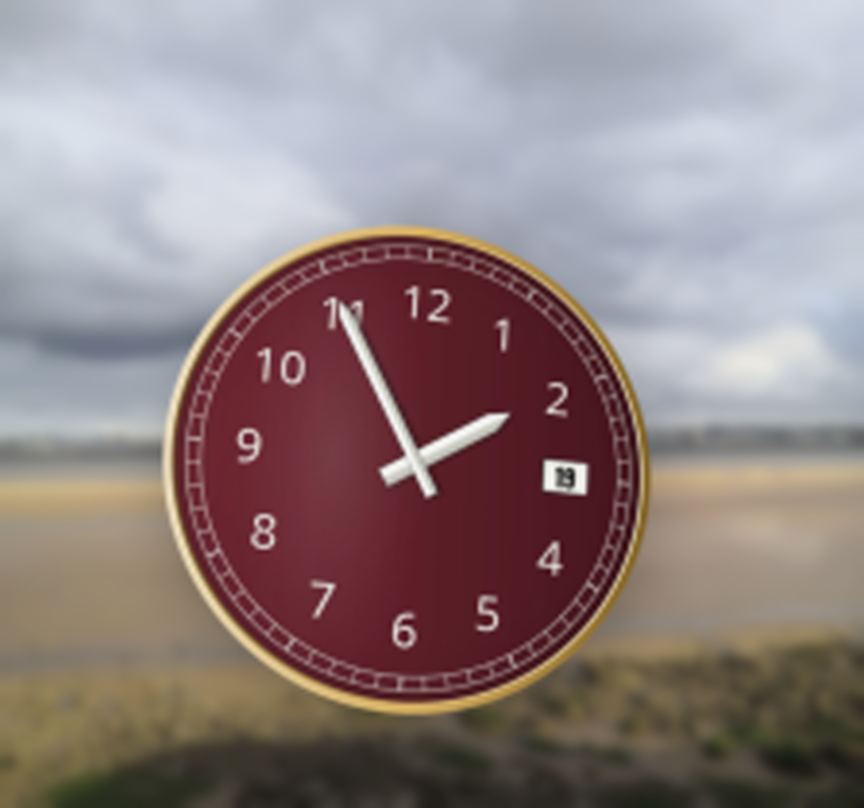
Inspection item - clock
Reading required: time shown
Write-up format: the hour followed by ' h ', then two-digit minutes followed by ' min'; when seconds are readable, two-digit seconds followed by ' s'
1 h 55 min
